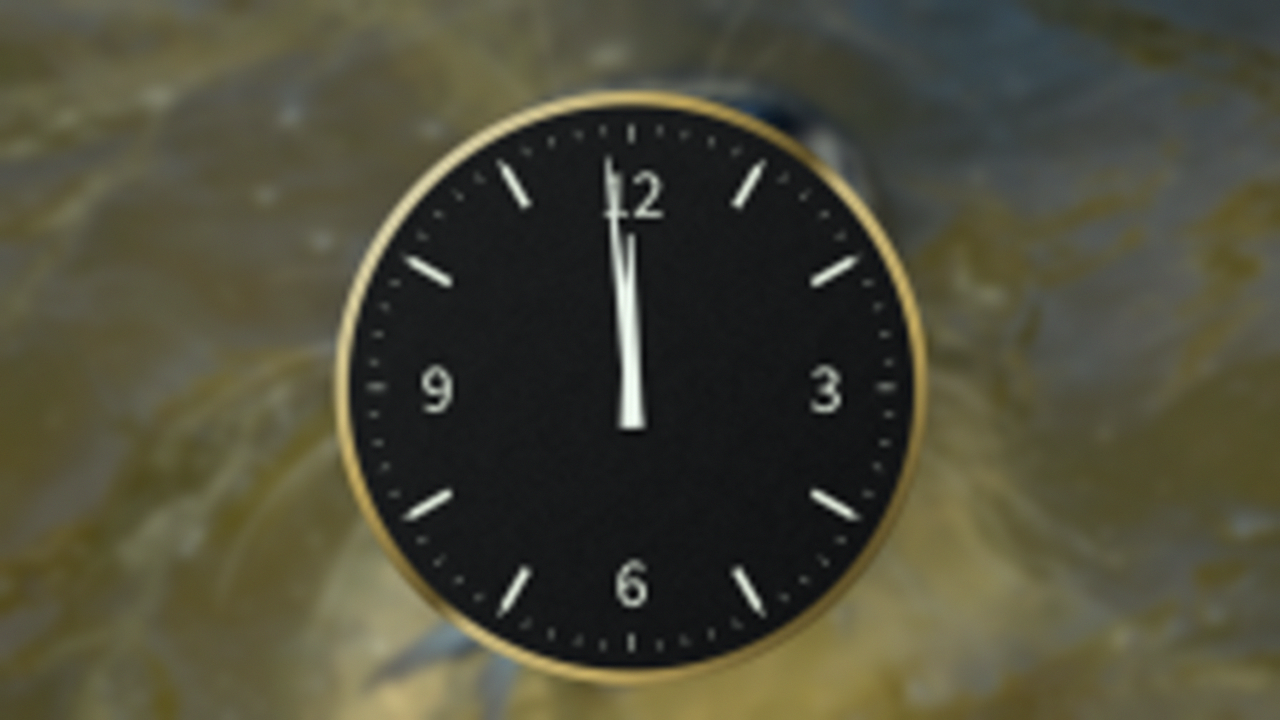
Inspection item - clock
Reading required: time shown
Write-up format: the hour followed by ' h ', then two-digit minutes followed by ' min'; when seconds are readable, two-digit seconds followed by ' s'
11 h 59 min
